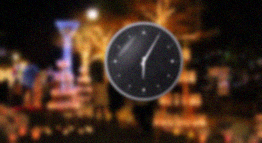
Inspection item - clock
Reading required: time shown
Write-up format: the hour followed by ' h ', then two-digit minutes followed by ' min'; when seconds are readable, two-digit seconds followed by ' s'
6 h 05 min
